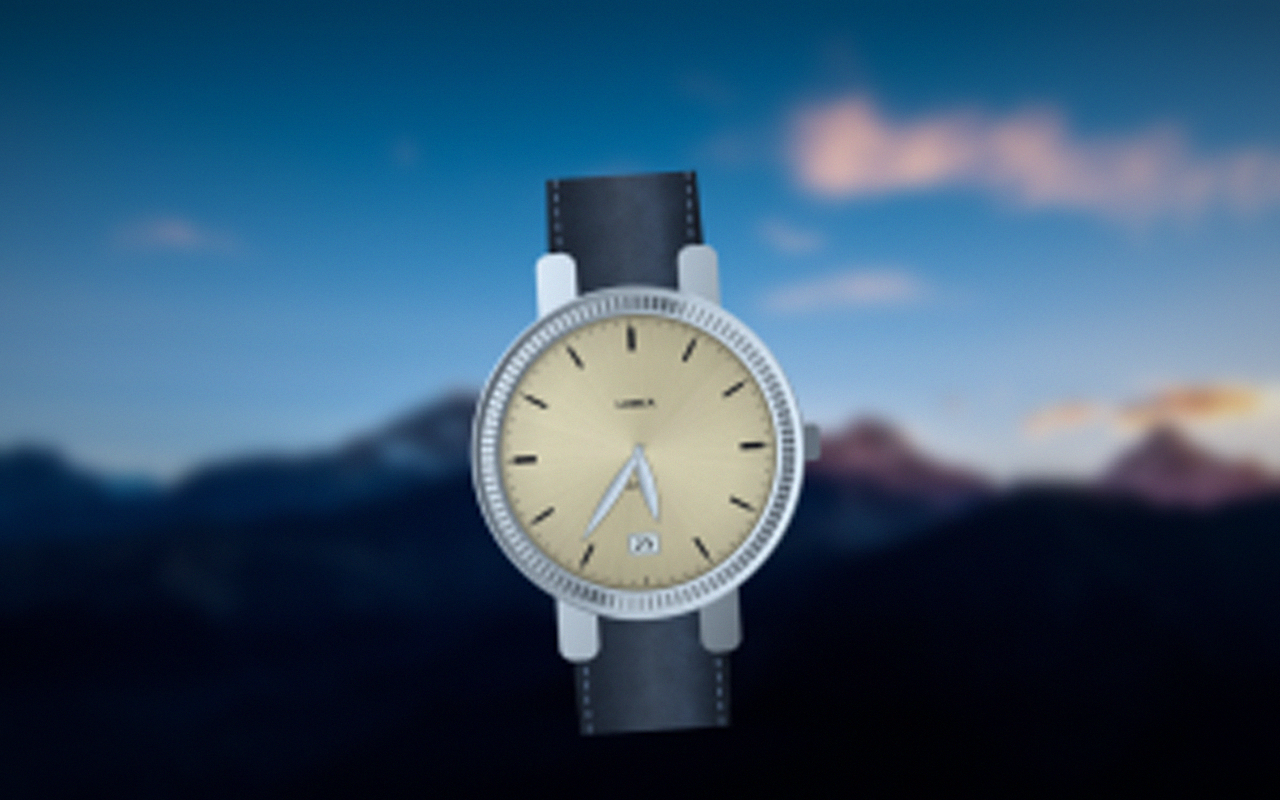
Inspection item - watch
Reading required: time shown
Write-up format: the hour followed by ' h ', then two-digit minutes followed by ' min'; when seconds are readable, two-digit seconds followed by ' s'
5 h 36 min
